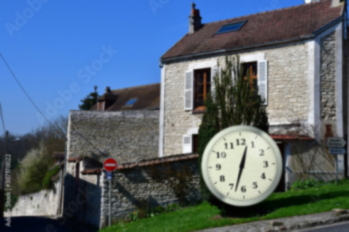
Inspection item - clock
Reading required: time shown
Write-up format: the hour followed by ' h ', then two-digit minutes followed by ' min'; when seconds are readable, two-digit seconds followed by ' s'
12 h 33 min
